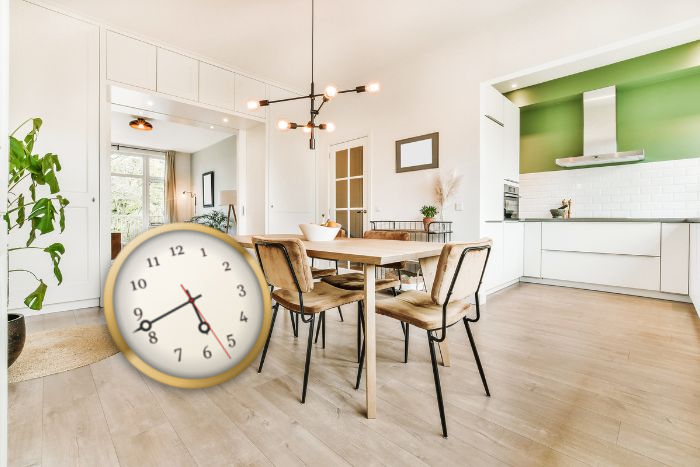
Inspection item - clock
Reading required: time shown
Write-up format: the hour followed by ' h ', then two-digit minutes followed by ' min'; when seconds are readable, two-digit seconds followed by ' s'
5 h 42 min 27 s
